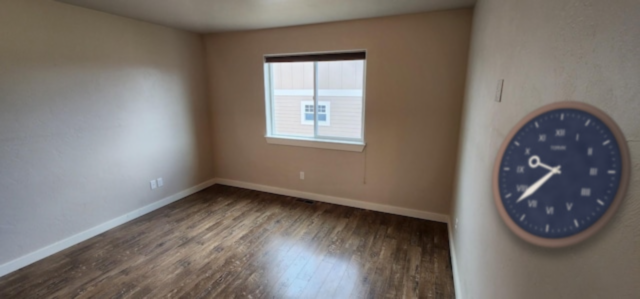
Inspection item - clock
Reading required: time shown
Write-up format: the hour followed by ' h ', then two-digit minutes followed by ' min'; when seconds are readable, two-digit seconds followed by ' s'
9 h 38 min
